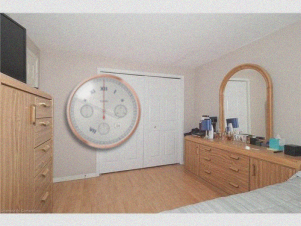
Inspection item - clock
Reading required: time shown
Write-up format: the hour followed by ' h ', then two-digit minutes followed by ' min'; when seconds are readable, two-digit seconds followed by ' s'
3 h 49 min
